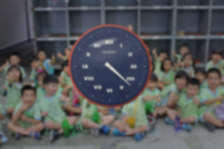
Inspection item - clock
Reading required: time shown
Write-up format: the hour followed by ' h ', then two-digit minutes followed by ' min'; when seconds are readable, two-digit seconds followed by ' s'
4 h 22 min
